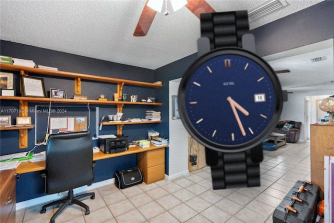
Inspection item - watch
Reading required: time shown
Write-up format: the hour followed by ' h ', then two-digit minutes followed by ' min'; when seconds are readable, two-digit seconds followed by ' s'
4 h 27 min
